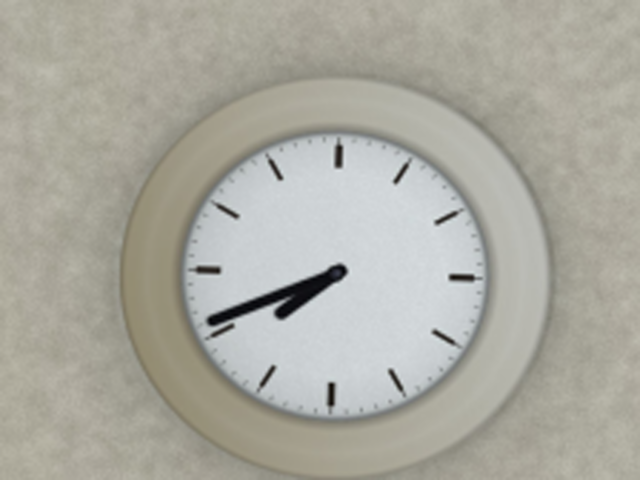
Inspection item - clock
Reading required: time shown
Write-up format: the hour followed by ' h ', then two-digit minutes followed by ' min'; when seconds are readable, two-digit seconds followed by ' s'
7 h 41 min
